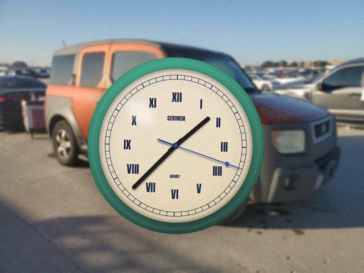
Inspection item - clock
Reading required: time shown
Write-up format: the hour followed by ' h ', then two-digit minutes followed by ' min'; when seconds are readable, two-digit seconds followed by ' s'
1 h 37 min 18 s
